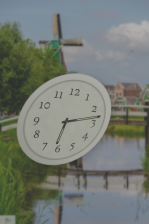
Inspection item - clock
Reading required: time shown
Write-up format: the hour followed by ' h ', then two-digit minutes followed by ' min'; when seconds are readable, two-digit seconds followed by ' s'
6 h 13 min
